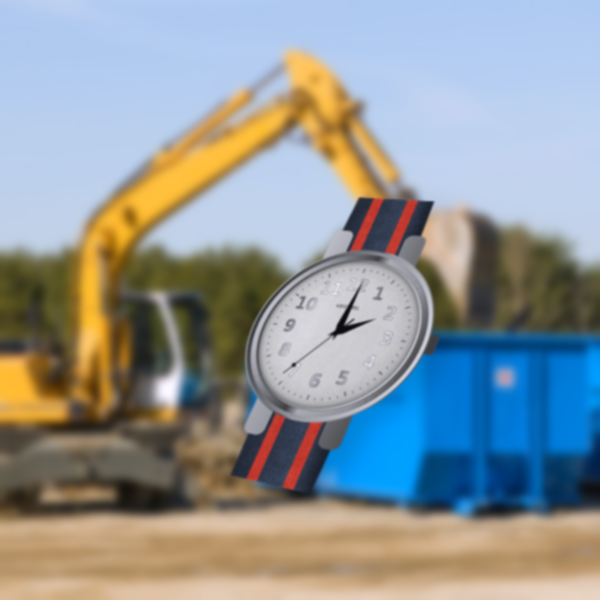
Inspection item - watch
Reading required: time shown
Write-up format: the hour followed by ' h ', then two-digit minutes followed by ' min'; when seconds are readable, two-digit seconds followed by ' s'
2 h 00 min 36 s
